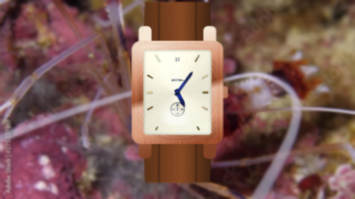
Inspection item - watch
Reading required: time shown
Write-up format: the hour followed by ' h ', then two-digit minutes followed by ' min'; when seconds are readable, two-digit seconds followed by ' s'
5 h 06 min
